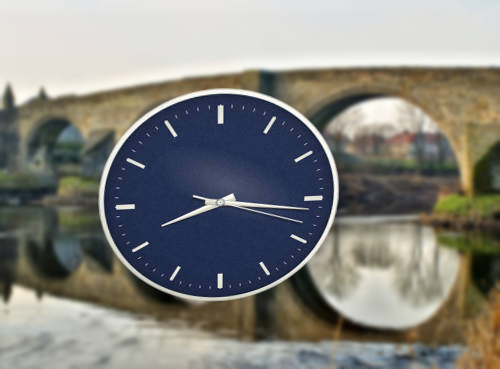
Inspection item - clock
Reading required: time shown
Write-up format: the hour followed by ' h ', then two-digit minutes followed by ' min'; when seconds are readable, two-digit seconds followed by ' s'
8 h 16 min 18 s
